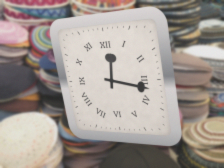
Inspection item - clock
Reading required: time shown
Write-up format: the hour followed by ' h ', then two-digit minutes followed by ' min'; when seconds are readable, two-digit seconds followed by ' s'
12 h 17 min
